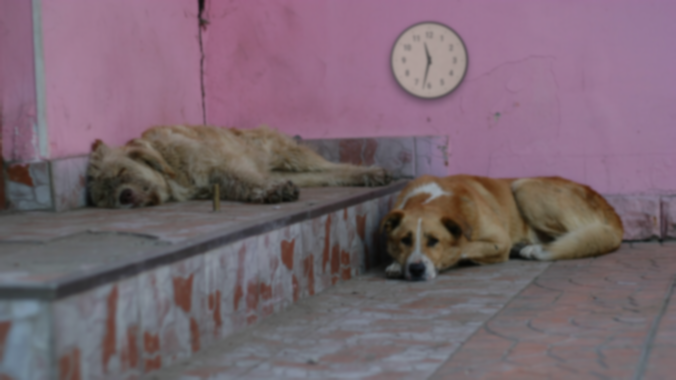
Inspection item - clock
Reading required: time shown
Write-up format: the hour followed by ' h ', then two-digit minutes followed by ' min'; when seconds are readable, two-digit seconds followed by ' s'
11 h 32 min
